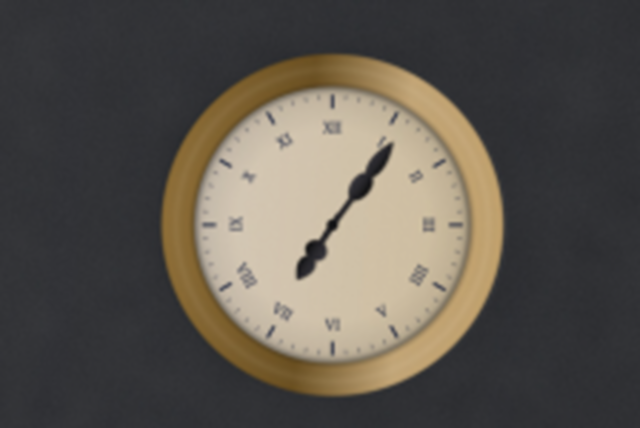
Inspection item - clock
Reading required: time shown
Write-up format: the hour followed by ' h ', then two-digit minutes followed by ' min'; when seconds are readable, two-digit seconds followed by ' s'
7 h 06 min
